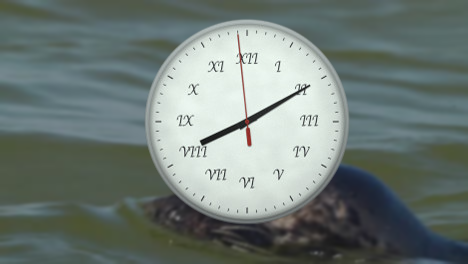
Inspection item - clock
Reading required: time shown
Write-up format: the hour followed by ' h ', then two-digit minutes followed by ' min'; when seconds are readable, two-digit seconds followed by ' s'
8 h 09 min 59 s
